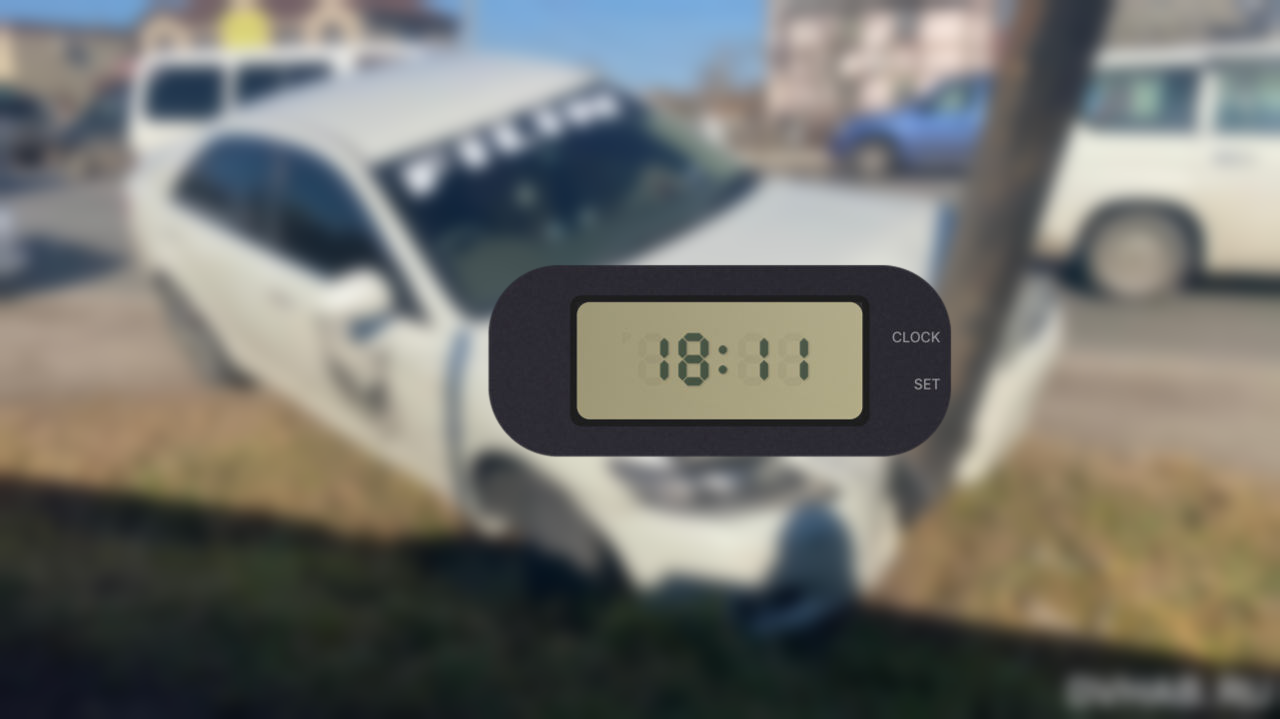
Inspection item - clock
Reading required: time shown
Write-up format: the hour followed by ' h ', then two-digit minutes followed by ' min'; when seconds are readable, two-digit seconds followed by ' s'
18 h 11 min
